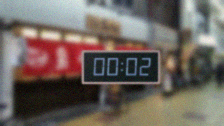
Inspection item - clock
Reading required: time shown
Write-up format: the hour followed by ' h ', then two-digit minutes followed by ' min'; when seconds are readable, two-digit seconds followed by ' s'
0 h 02 min
